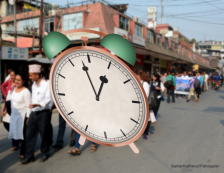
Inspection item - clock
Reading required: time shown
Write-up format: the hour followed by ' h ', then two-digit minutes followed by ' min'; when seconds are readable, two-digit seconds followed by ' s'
12 h 58 min
